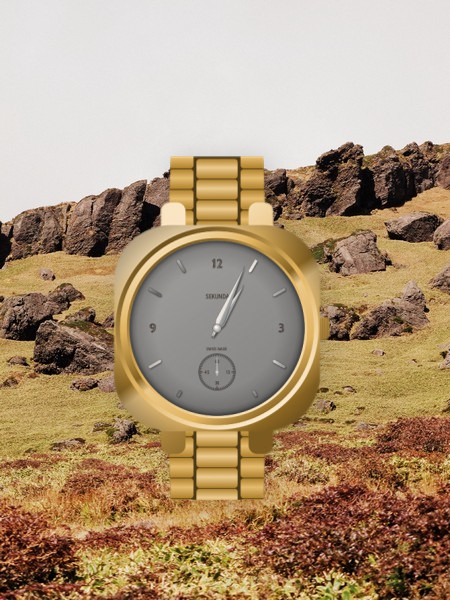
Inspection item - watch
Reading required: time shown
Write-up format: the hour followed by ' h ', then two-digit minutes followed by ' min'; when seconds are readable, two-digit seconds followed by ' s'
1 h 04 min
